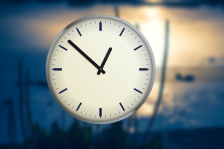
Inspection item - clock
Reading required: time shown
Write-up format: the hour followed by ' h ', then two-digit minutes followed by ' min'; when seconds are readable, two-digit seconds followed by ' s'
12 h 52 min
